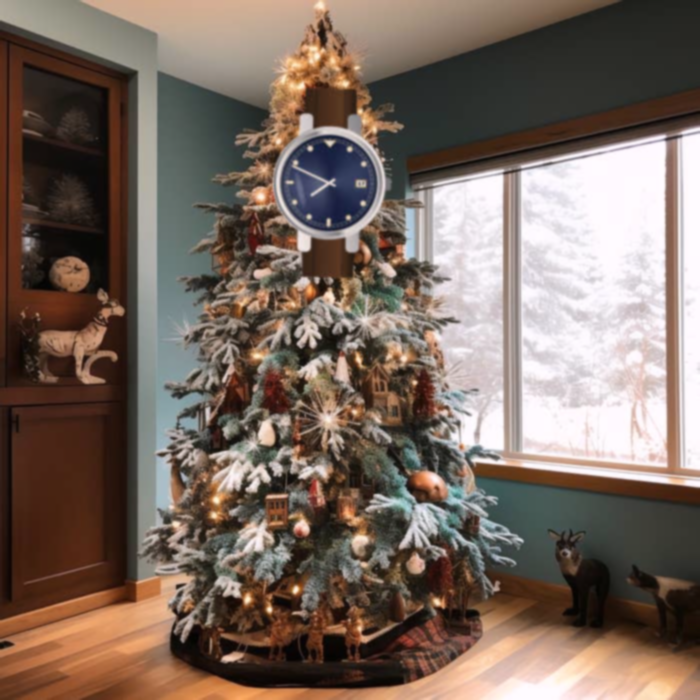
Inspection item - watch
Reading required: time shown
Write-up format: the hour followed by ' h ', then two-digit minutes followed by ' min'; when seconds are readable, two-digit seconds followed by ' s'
7 h 49 min
